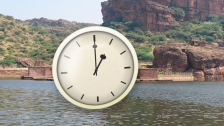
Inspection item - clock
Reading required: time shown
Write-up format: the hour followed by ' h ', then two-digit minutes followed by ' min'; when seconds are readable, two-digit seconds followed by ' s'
1 h 00 min
